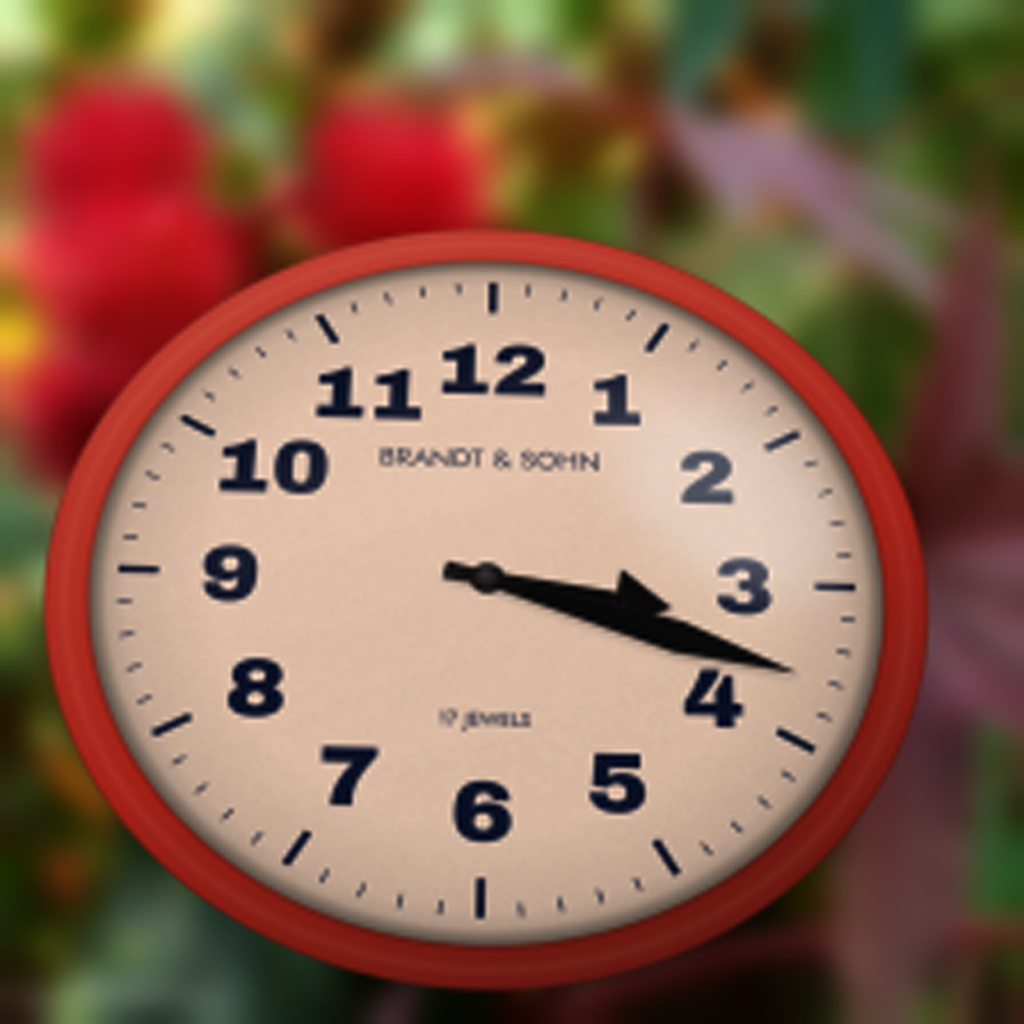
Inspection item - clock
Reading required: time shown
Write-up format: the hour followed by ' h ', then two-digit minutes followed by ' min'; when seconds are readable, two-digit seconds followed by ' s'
3 h 18 min
